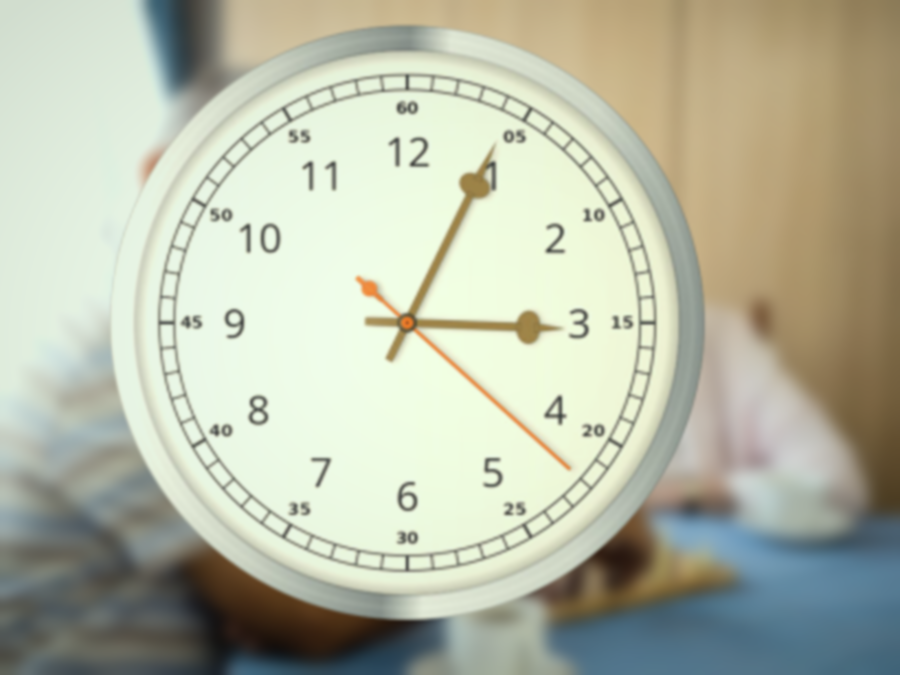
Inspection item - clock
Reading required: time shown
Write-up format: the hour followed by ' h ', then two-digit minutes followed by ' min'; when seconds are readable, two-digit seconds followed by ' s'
3 h 04 min 22 s
